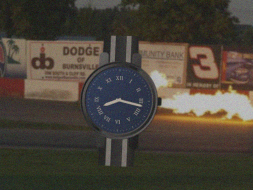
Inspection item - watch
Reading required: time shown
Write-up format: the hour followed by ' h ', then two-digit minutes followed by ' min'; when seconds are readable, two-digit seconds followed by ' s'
8 h 17 min
